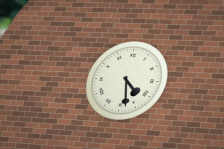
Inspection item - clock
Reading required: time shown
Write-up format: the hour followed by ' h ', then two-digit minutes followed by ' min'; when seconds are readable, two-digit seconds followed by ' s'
4 h 28 min
